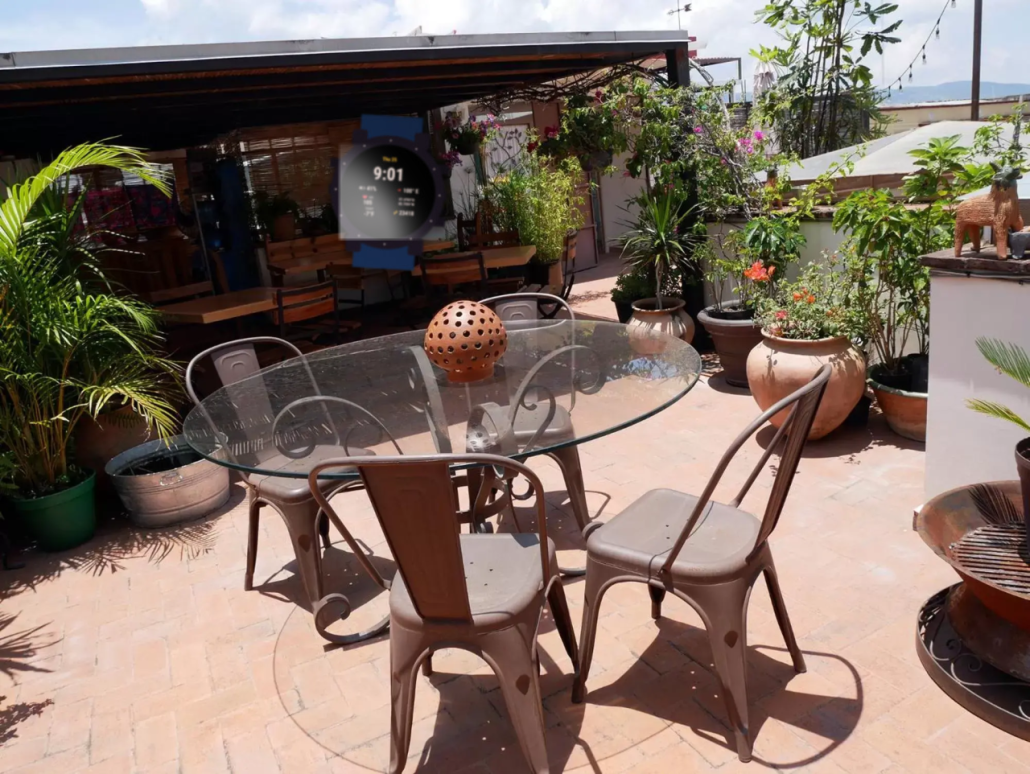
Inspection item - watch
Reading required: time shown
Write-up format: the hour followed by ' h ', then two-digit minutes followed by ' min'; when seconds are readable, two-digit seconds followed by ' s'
9 h 01 min
